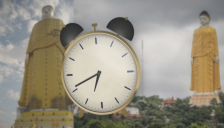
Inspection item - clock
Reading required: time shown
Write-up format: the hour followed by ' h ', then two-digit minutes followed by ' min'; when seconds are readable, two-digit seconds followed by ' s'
6 h 41 min
